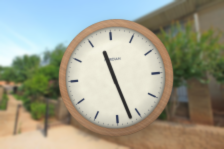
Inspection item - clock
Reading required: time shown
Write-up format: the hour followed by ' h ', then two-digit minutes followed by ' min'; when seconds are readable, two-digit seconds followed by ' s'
11 h 27 min
